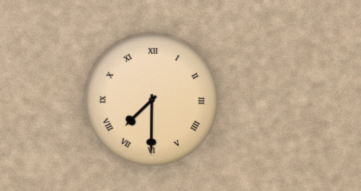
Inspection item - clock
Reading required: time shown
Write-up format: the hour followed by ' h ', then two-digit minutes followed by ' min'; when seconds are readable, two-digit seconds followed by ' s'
7 h 30 min
